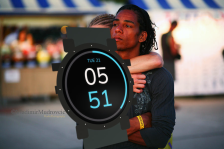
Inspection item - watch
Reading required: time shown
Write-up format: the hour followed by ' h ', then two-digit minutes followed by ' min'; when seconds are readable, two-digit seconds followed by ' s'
5 h 51 min
